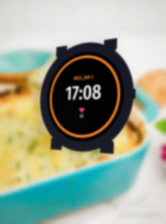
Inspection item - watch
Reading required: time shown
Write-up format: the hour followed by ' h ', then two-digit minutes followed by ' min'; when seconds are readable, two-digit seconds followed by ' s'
17 h 08 min
